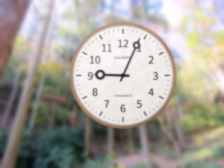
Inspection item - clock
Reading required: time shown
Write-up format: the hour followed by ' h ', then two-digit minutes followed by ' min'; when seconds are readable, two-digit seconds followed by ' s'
9 h 04 min
